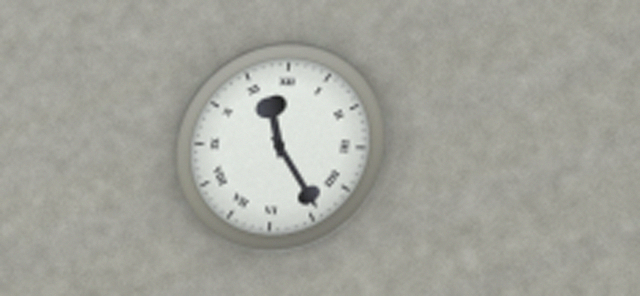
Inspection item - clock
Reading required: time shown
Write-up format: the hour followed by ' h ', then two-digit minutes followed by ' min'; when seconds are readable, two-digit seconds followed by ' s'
11 h 24 min
